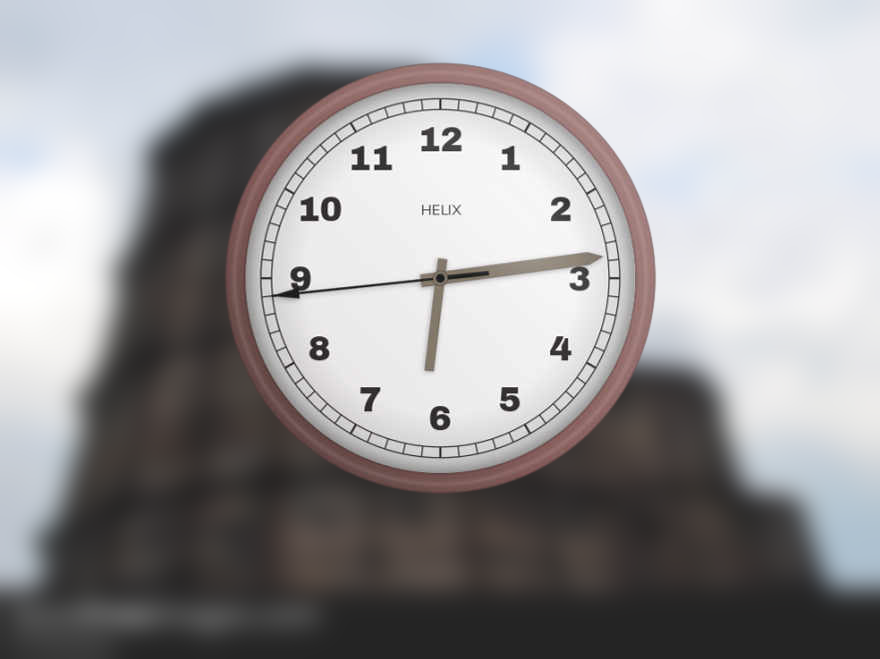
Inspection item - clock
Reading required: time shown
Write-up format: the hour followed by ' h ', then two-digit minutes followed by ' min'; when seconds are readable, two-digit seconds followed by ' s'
6 h 13 min 44 s
